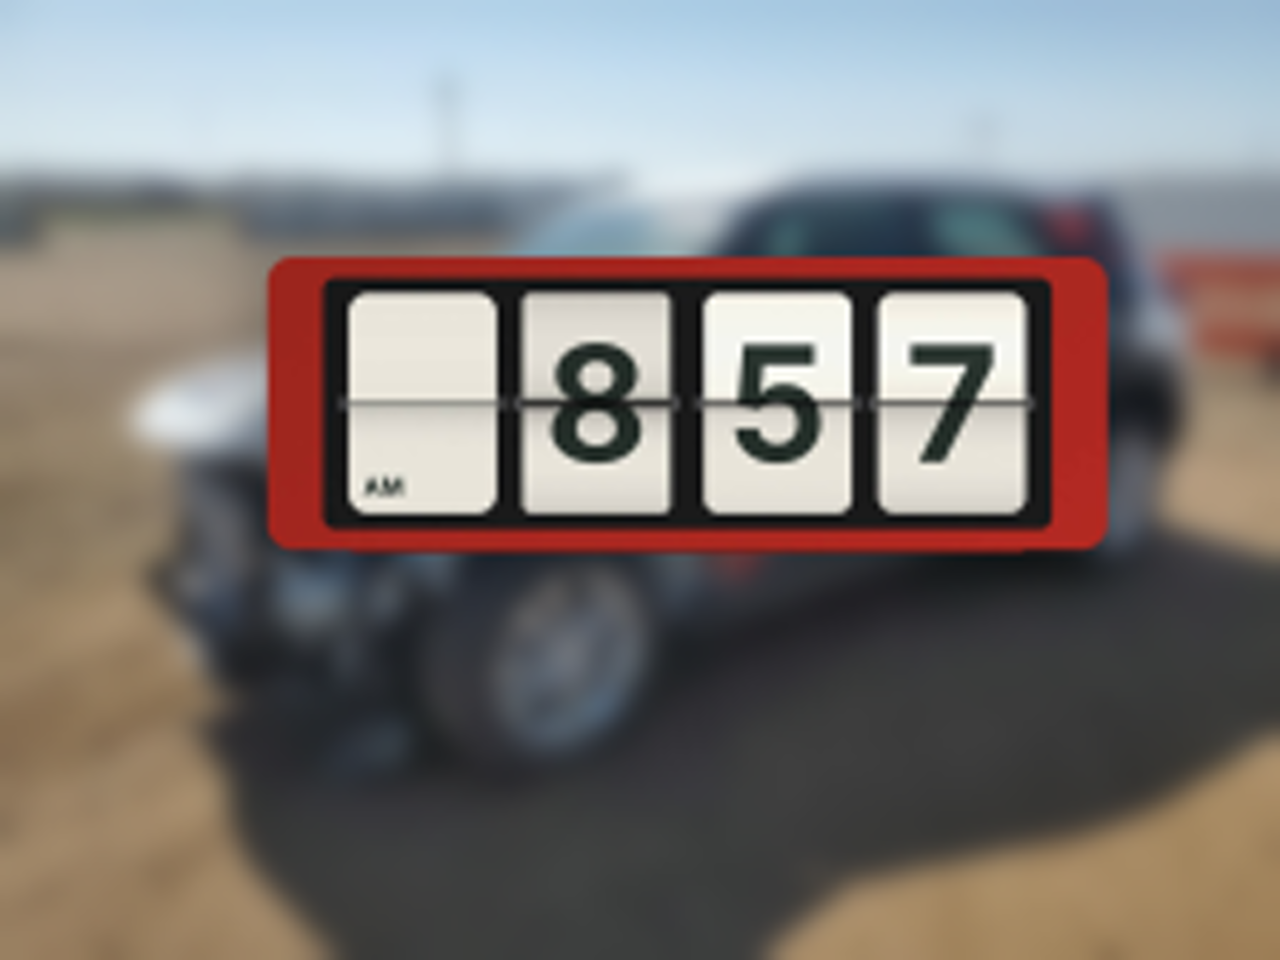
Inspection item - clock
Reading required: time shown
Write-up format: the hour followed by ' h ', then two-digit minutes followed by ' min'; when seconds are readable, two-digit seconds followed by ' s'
8 h 57 min
